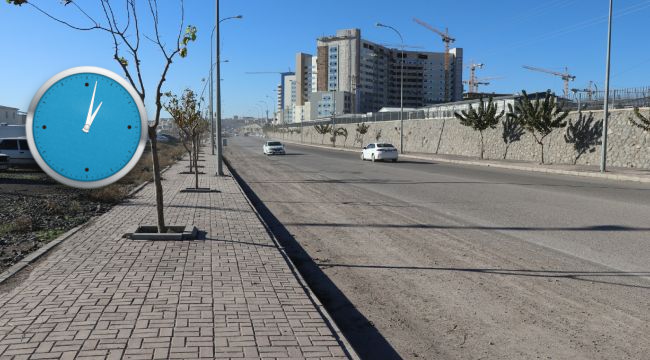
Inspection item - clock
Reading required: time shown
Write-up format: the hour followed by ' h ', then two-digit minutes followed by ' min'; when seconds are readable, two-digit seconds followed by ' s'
1 h 02 min
